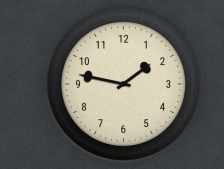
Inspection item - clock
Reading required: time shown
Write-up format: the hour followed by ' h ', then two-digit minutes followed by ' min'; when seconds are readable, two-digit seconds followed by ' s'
1 h 47 min
